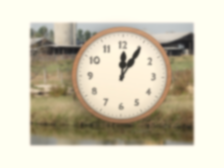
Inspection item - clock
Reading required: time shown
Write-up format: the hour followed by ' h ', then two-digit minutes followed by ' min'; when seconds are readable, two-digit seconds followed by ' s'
12 h 05 min
